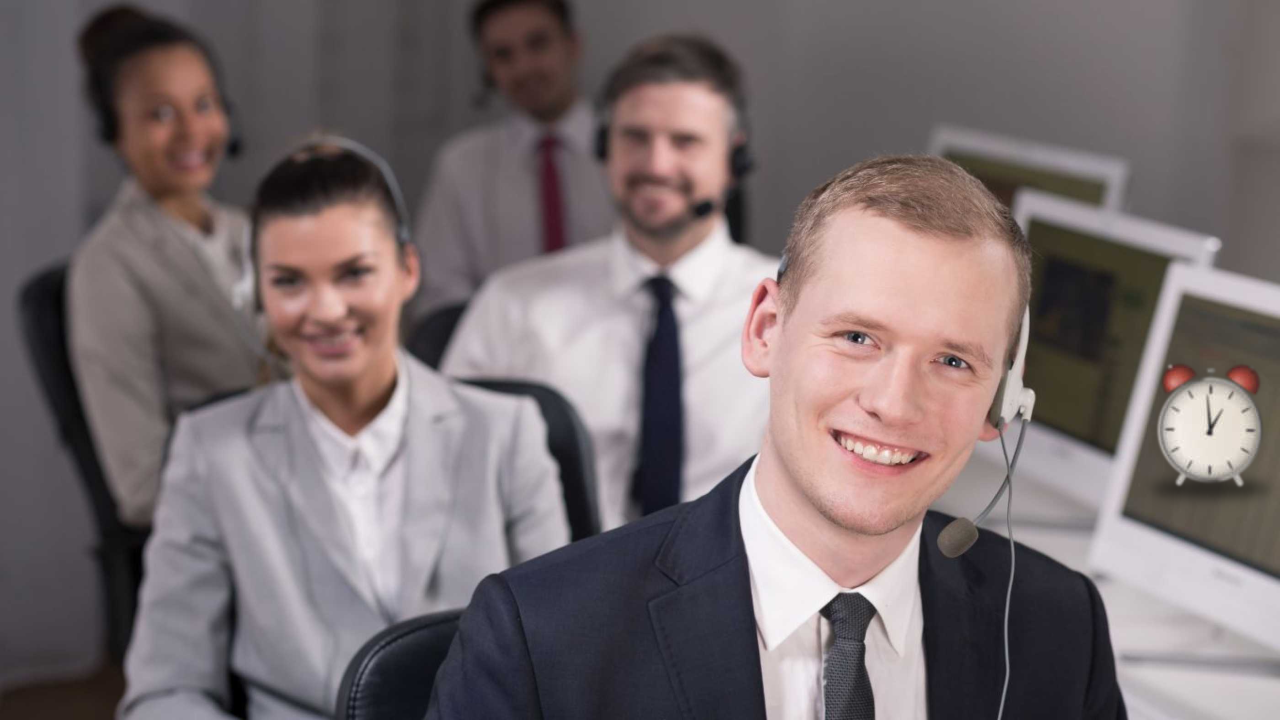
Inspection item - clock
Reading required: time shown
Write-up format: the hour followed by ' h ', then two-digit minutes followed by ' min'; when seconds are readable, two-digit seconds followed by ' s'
12 h 59 min
